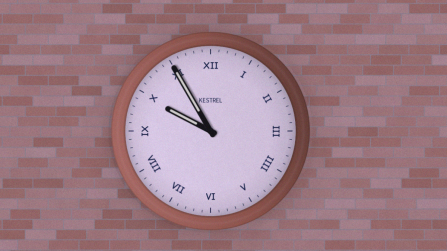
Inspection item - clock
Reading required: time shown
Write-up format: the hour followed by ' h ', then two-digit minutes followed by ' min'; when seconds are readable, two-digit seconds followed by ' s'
9 h 55 min
